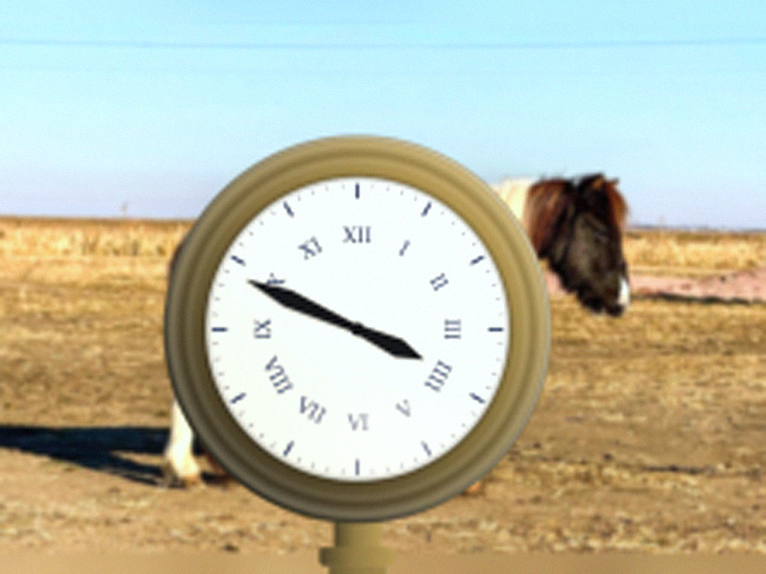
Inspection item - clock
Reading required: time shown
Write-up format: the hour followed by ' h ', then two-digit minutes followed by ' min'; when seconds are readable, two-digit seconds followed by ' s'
3 h 49 min
